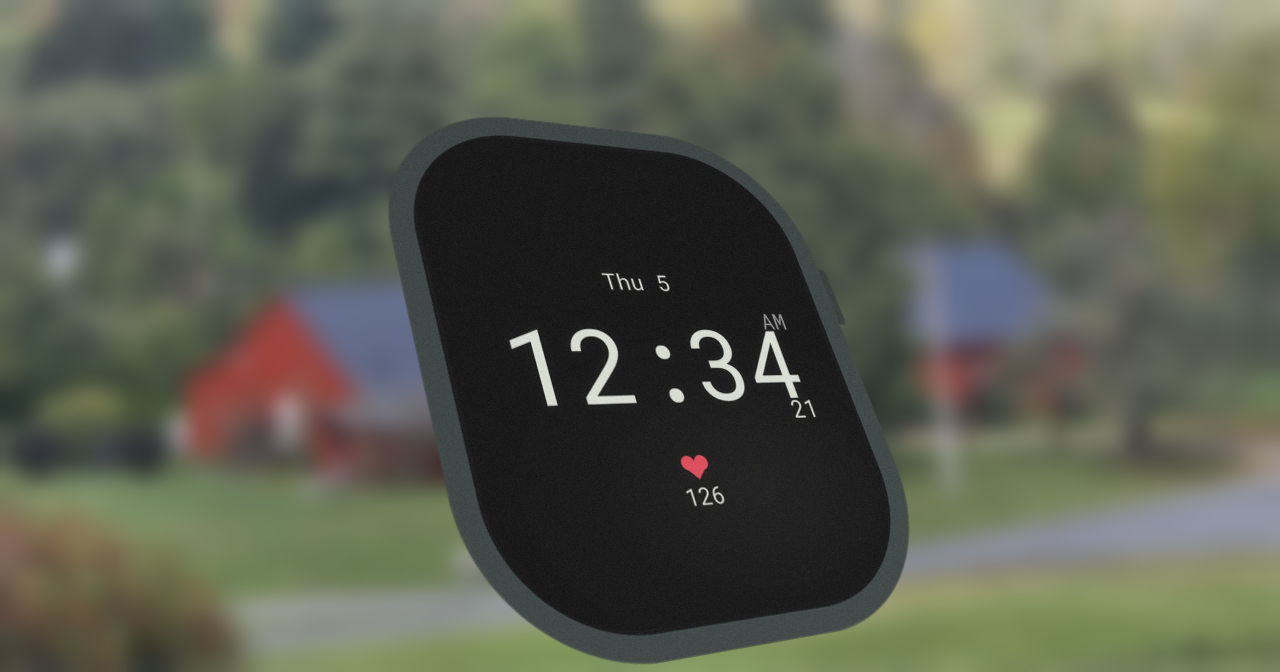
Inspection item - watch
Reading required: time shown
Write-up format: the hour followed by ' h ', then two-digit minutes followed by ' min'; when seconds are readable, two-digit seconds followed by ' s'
12 h 34 min 21 s
